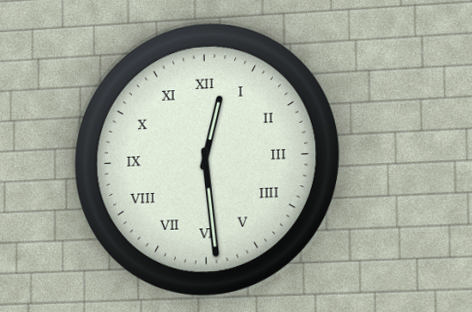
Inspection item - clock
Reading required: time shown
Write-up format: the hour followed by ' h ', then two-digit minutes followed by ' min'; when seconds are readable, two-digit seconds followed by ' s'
12 h 29 min
